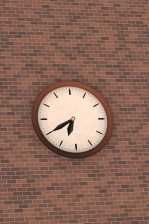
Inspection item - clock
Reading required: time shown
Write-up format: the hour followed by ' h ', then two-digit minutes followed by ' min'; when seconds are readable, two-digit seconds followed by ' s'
6 h 40 min
